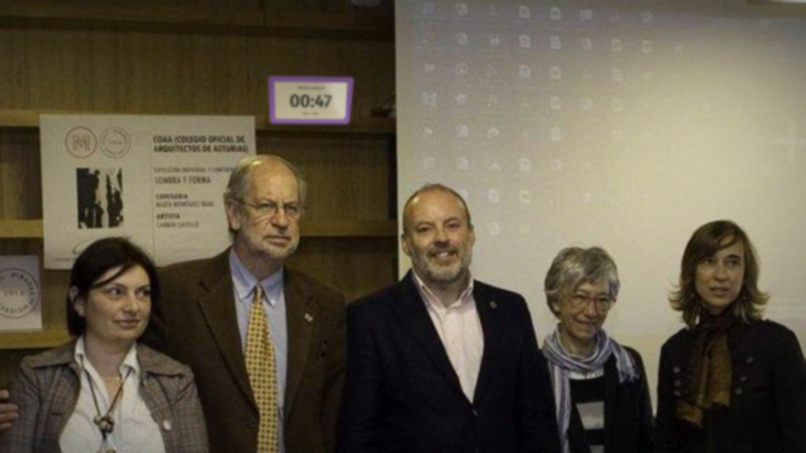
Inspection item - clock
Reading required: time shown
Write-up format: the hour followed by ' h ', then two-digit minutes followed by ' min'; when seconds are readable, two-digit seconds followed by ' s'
0 h 47 min
